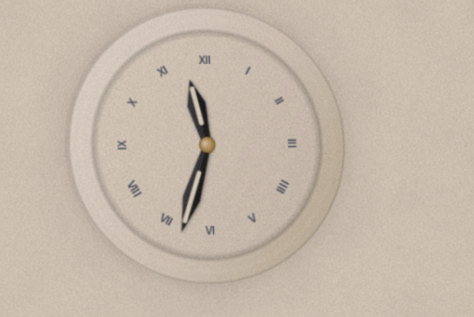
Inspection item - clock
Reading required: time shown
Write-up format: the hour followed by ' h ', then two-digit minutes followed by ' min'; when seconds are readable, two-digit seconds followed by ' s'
11 h 33 min
